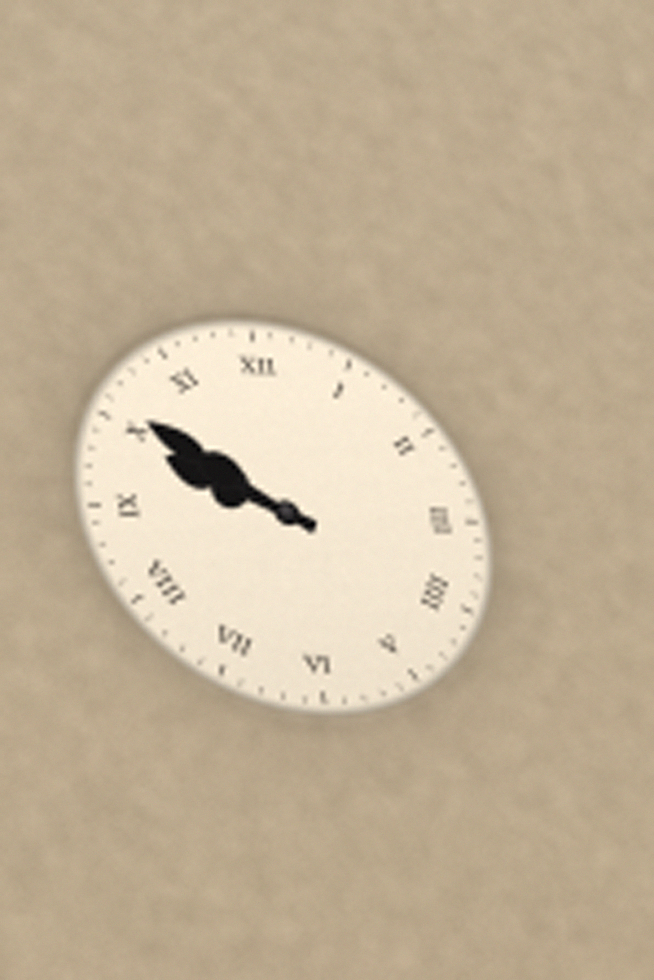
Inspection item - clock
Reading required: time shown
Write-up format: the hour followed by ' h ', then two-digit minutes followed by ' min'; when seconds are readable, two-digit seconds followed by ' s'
9 h 51 min
